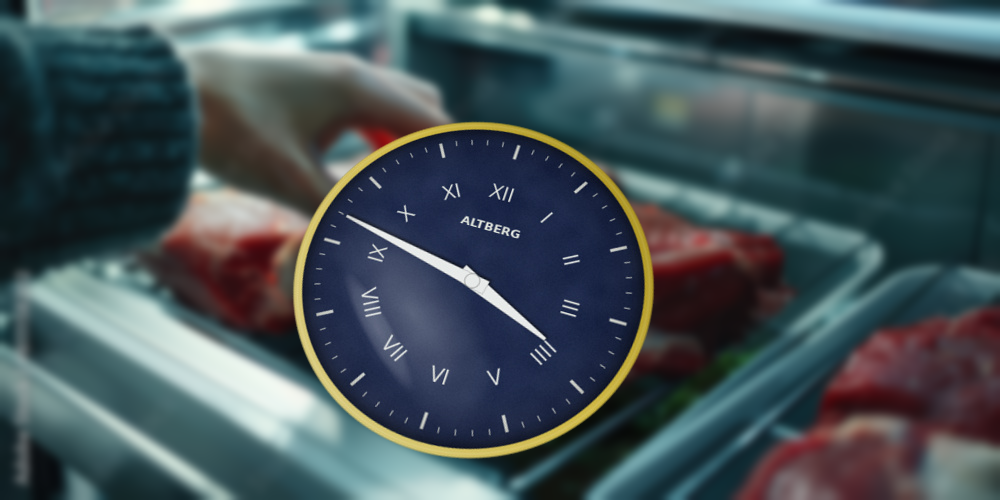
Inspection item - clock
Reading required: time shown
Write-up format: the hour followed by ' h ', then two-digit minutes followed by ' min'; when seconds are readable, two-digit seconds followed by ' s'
3 h 47 min
